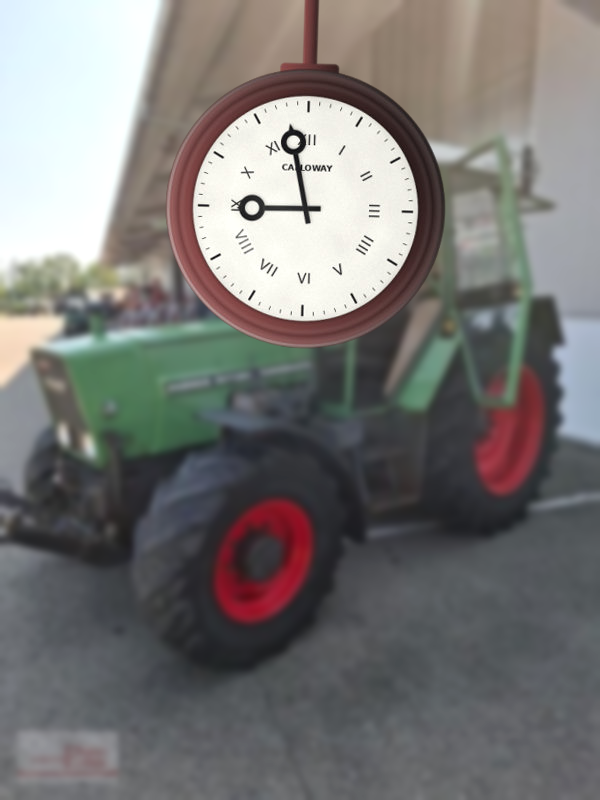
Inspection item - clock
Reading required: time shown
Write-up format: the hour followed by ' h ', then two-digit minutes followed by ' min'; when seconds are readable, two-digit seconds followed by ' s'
8 h 58 min
